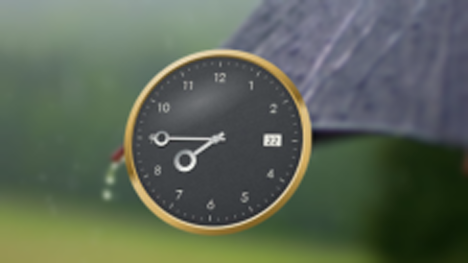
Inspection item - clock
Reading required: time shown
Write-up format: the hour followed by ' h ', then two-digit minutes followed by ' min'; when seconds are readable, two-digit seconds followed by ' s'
7 h 45 min
